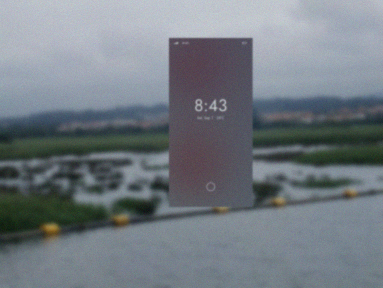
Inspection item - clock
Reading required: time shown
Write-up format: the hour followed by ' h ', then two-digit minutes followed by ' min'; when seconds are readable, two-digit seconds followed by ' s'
8 h 43 min
